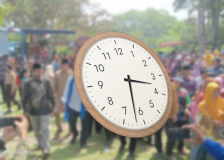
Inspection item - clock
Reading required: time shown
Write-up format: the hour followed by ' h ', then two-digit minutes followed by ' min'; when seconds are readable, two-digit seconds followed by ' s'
3 h 32 min
